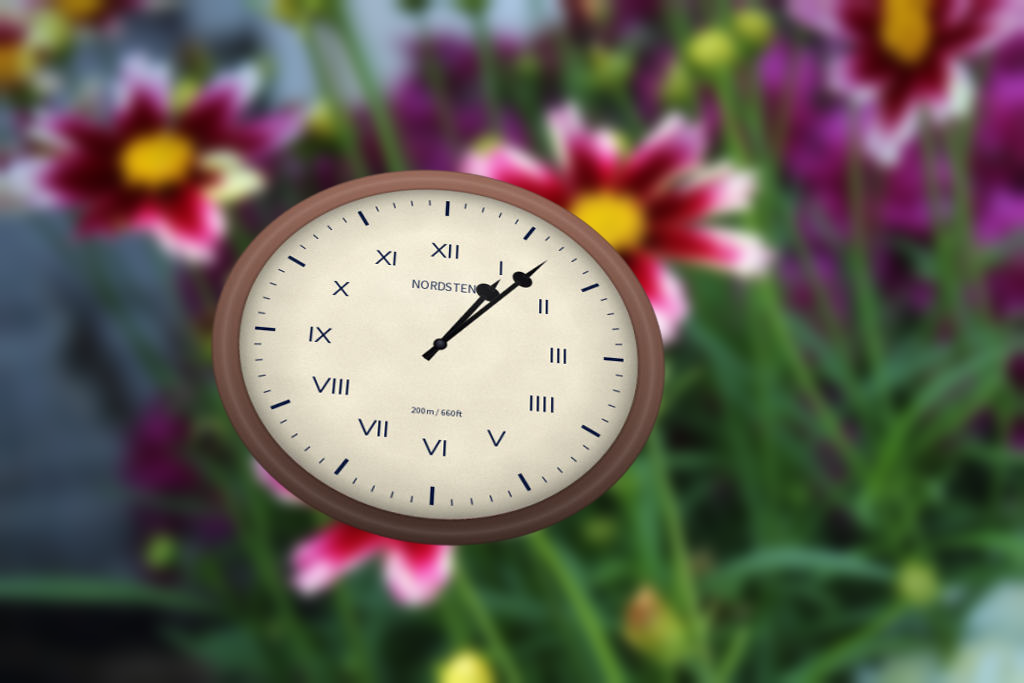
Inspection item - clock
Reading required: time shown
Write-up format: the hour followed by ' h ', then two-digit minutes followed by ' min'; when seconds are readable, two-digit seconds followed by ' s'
1 h 07 min
